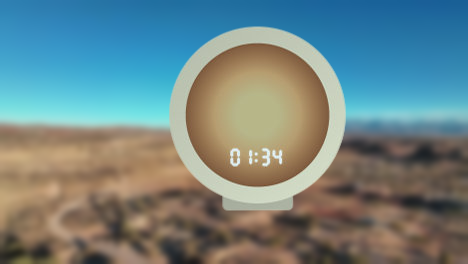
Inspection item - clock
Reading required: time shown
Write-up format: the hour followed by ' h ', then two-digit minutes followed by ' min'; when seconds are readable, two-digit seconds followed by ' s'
1 h 34 min
